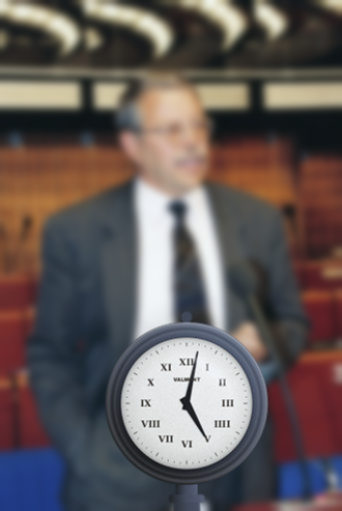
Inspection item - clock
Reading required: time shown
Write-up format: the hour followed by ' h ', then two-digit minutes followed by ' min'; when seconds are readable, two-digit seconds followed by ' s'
5 h 02 min
